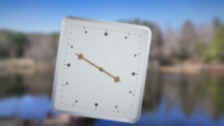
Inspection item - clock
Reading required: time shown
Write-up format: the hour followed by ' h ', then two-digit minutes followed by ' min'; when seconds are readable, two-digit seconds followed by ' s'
3 h 49 min
